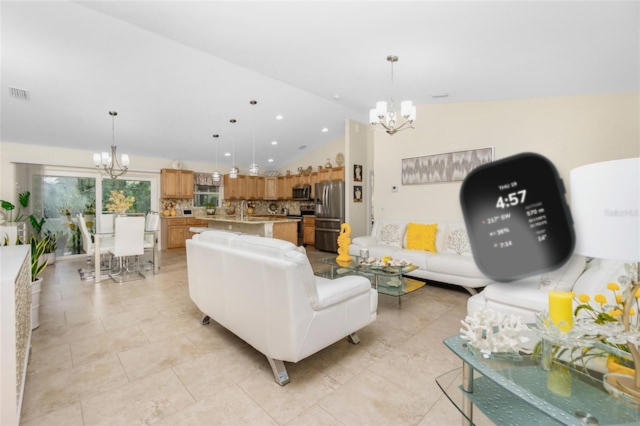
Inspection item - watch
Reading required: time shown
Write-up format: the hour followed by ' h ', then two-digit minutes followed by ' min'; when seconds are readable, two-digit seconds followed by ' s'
4 h 57 min
